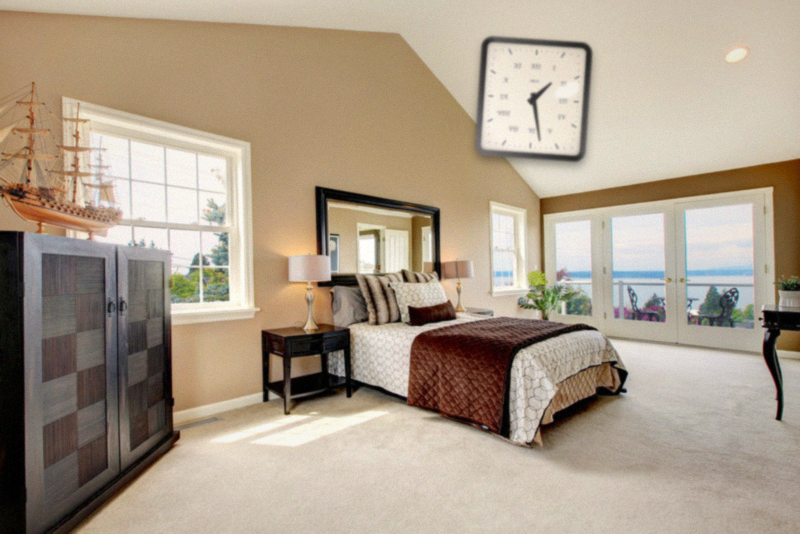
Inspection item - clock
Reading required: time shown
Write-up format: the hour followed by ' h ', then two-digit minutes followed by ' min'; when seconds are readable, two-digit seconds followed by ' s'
1 h 28 min
